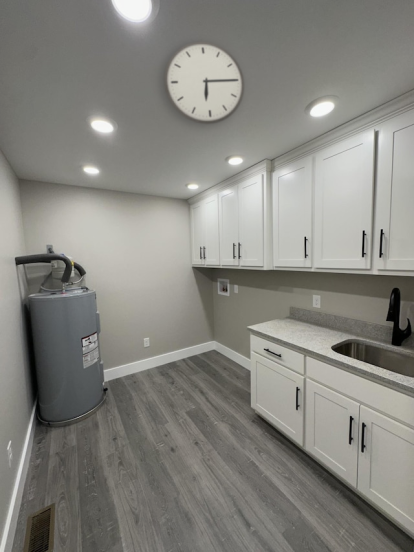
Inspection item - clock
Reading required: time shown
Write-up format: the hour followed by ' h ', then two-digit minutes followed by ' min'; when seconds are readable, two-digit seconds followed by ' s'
6 h 15 min
